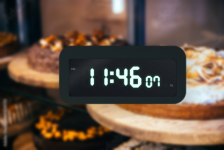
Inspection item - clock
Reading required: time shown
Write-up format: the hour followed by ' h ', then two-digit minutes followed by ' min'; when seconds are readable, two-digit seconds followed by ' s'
11 h 46 min 07 s
